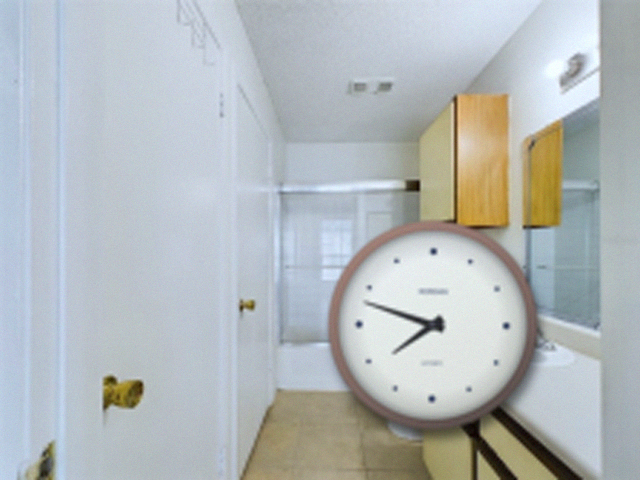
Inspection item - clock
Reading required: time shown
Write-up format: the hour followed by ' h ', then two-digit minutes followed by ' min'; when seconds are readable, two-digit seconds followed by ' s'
7 h 48 min
